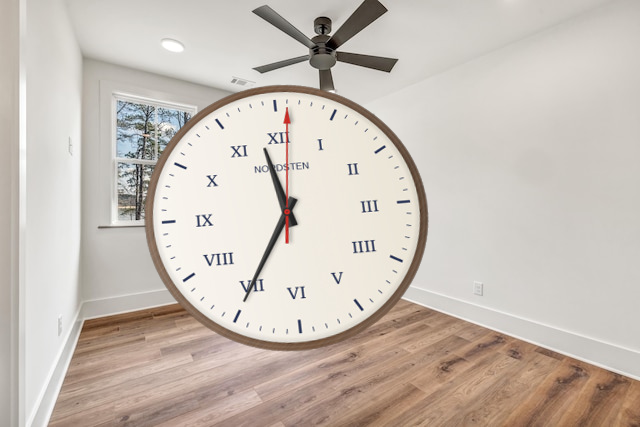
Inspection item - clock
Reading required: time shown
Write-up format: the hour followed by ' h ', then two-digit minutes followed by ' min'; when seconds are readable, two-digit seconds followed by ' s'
11 h 35 min 01 s
